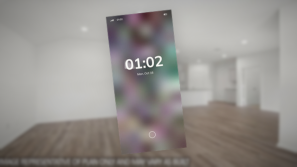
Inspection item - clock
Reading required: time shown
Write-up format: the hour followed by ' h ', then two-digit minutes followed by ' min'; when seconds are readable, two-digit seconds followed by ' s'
1 h 02 min
